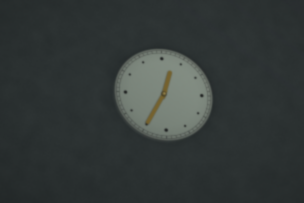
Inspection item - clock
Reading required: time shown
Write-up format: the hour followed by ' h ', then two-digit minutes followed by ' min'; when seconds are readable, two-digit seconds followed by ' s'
12 h 35 min
